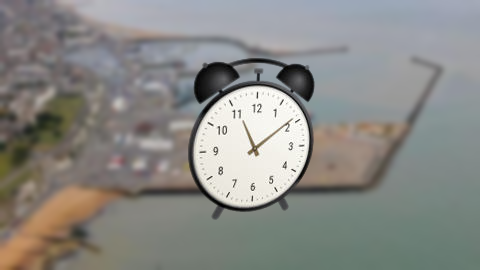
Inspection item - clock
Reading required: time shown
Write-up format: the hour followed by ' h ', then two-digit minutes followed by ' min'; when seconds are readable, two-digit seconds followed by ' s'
11 h 09 min
